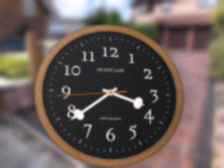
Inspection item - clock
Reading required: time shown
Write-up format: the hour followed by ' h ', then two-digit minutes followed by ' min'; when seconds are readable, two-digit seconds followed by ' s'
3 h 38 min 44 s
